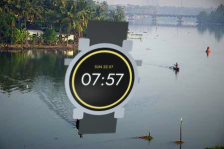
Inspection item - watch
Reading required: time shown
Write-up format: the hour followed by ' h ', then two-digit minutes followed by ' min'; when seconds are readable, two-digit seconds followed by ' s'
7 h 57 min
